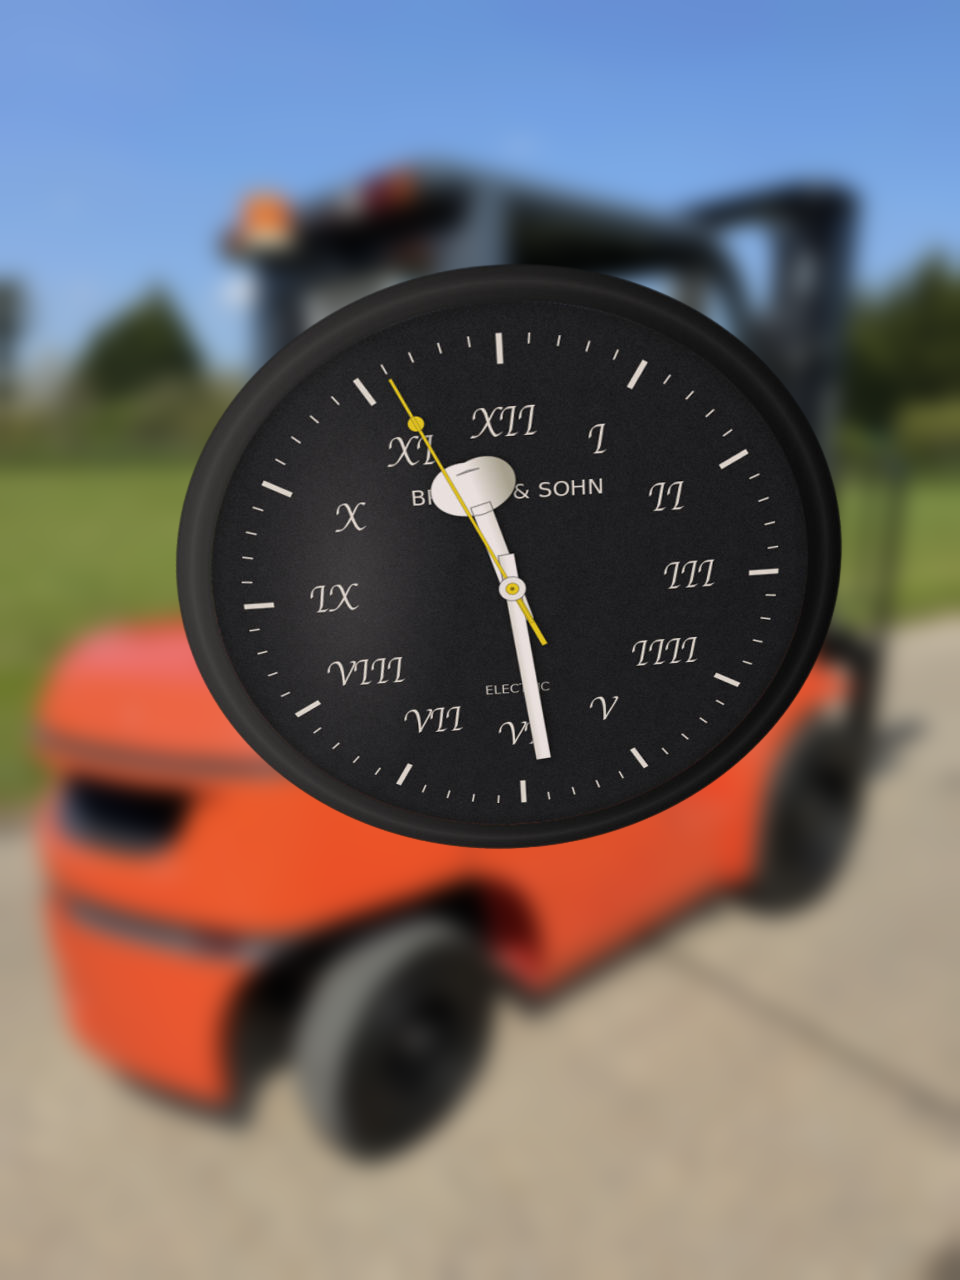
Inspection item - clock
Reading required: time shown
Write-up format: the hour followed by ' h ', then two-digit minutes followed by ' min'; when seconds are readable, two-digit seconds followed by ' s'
11 h 28 min 56 s
